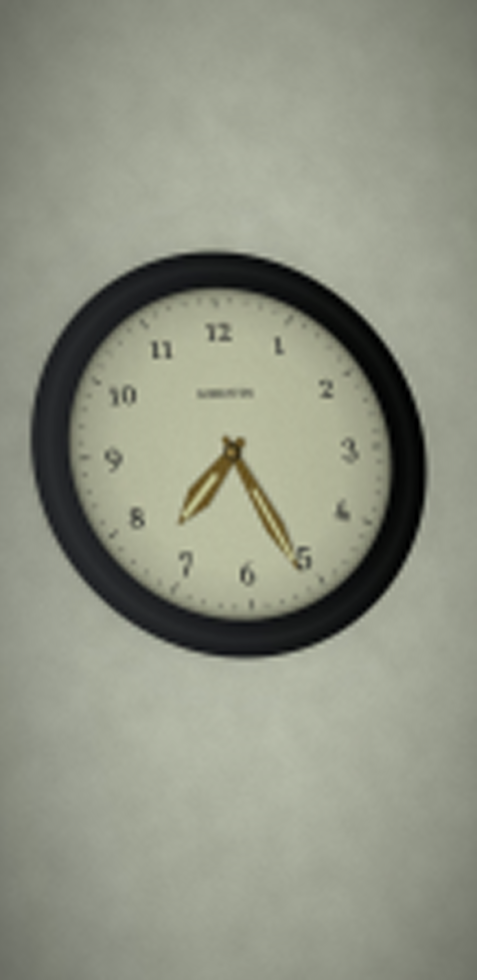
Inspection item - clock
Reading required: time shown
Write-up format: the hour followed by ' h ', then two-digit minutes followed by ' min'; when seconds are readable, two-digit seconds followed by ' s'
7 h 26 min
